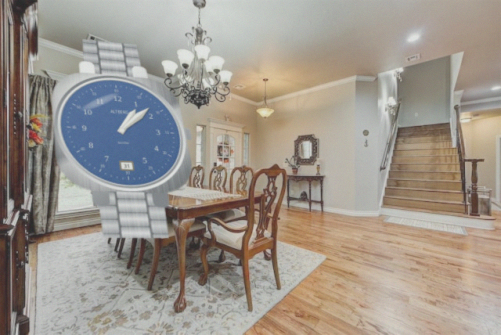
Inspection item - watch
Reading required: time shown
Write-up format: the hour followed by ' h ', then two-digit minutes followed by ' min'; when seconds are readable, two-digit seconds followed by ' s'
1 h 08 min
